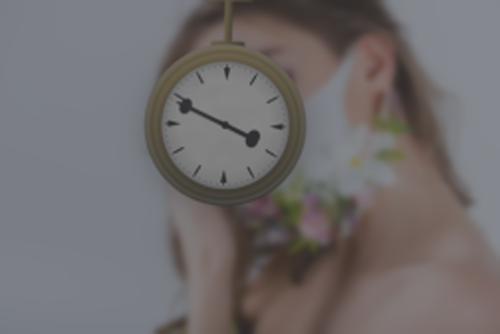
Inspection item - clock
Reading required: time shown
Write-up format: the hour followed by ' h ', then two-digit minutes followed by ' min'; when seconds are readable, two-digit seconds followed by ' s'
3 h 49 min
